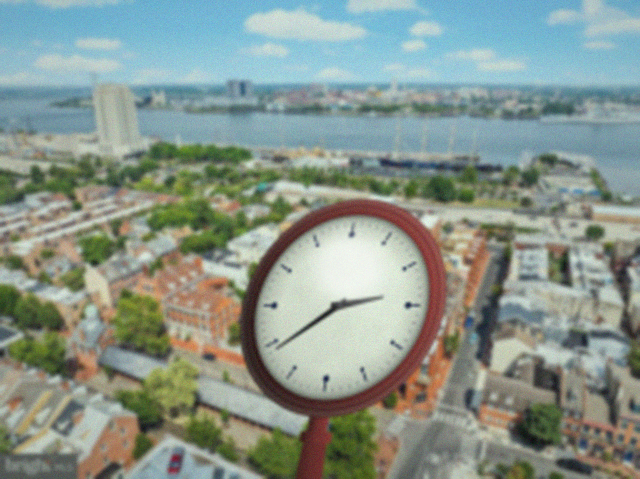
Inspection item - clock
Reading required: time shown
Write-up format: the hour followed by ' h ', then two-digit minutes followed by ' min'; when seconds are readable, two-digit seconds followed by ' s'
2 h 39 min
